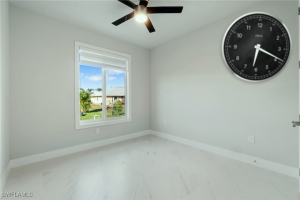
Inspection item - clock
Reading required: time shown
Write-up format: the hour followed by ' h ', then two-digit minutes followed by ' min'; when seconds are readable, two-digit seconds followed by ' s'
6 h 19 min
